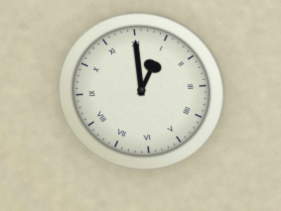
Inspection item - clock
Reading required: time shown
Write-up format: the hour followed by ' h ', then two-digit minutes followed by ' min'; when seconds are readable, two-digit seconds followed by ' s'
1 h 00 min
